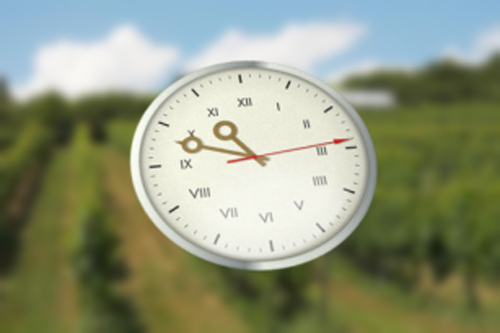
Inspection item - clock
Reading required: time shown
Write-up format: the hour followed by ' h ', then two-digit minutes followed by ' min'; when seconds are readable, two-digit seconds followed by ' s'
10 h 48 min 14 s
